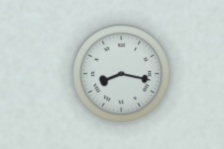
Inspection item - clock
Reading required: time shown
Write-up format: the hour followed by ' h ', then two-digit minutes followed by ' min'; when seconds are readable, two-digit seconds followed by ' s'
8 h 17 min
